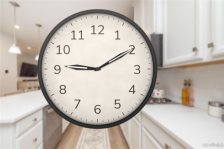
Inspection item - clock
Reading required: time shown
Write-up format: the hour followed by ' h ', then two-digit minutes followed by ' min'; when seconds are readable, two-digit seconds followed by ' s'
9 h 10 min
